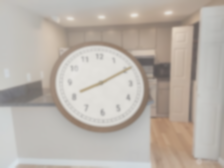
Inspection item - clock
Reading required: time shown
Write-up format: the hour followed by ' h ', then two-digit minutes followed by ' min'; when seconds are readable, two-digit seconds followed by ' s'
8 h 10 min
